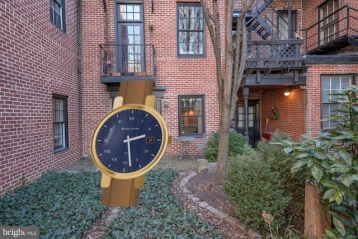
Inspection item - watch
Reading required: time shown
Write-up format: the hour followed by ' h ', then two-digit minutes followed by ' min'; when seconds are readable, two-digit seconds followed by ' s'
2 h 28 min
